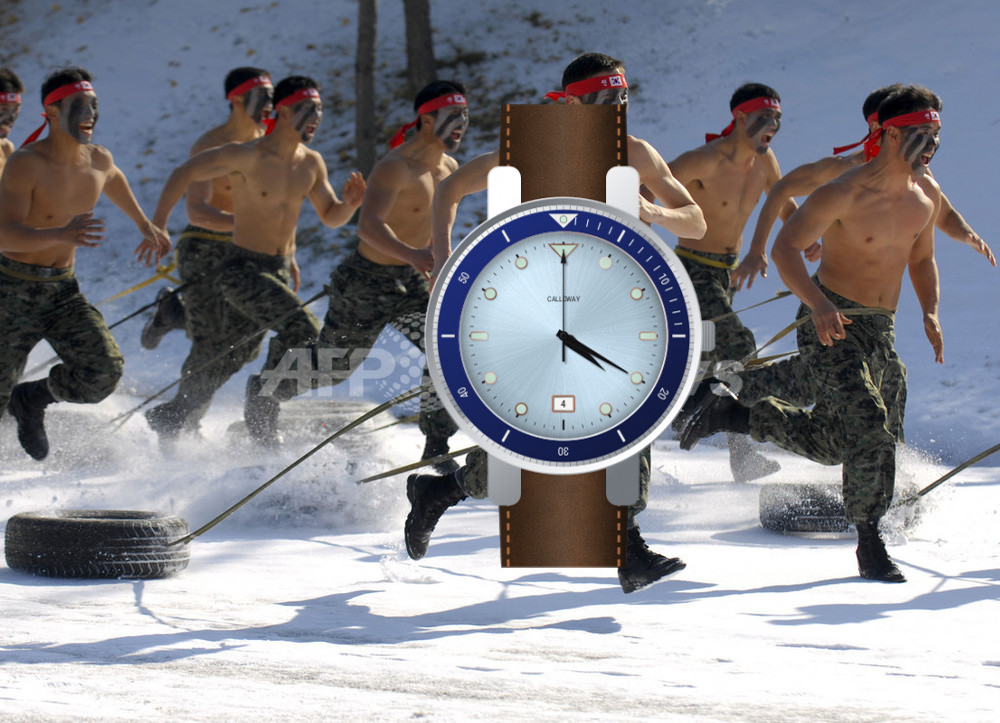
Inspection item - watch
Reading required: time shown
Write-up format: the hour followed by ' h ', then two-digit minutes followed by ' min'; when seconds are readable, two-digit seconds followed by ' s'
4 h 20 min 00 s
